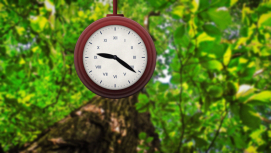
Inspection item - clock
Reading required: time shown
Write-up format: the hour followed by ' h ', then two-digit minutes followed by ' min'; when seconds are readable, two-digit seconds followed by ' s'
9 h 21 min
